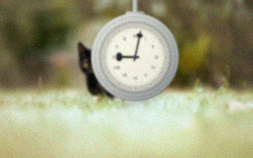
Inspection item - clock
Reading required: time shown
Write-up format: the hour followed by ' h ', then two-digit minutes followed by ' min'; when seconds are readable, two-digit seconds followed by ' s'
9 h 02 min
